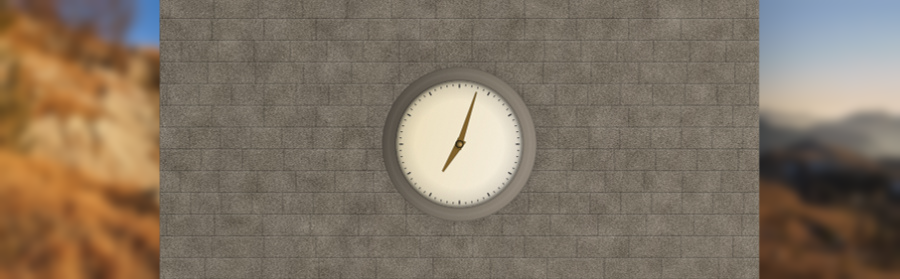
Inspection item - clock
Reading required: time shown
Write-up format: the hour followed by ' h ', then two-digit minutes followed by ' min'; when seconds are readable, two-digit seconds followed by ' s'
7 h 03 min
